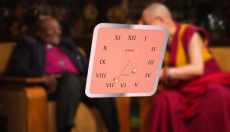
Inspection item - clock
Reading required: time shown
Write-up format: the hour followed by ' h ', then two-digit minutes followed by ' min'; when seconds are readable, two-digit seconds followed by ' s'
4 h 34 min
